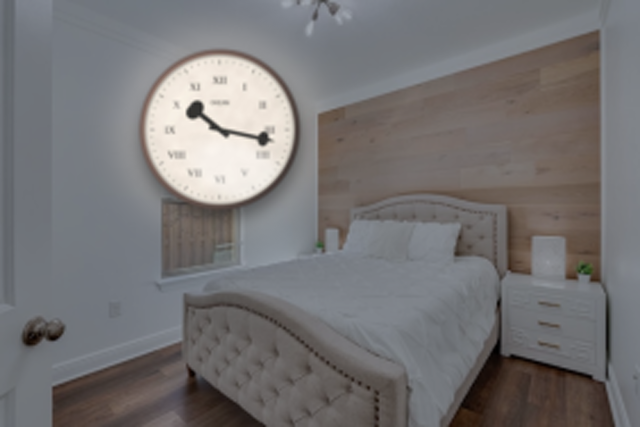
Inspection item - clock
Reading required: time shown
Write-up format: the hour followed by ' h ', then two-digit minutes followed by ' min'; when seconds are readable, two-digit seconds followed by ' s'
10 h 17 min
